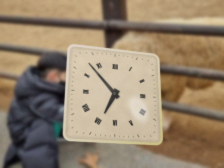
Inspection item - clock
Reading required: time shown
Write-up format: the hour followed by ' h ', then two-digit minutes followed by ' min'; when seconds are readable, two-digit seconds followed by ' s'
6 h 53 min
